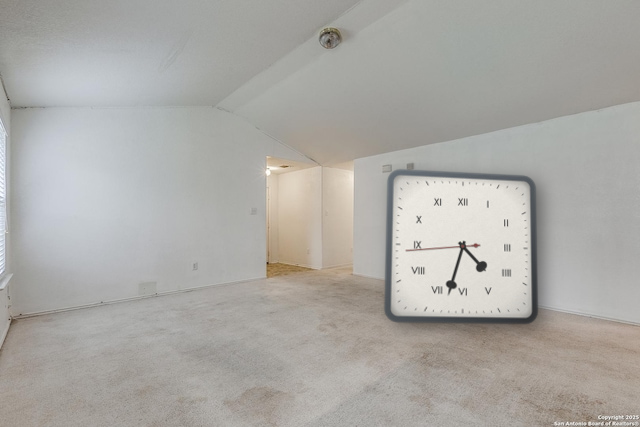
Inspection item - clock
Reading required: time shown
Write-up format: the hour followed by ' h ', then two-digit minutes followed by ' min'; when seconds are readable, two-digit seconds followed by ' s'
4 h 32 min 44 s
